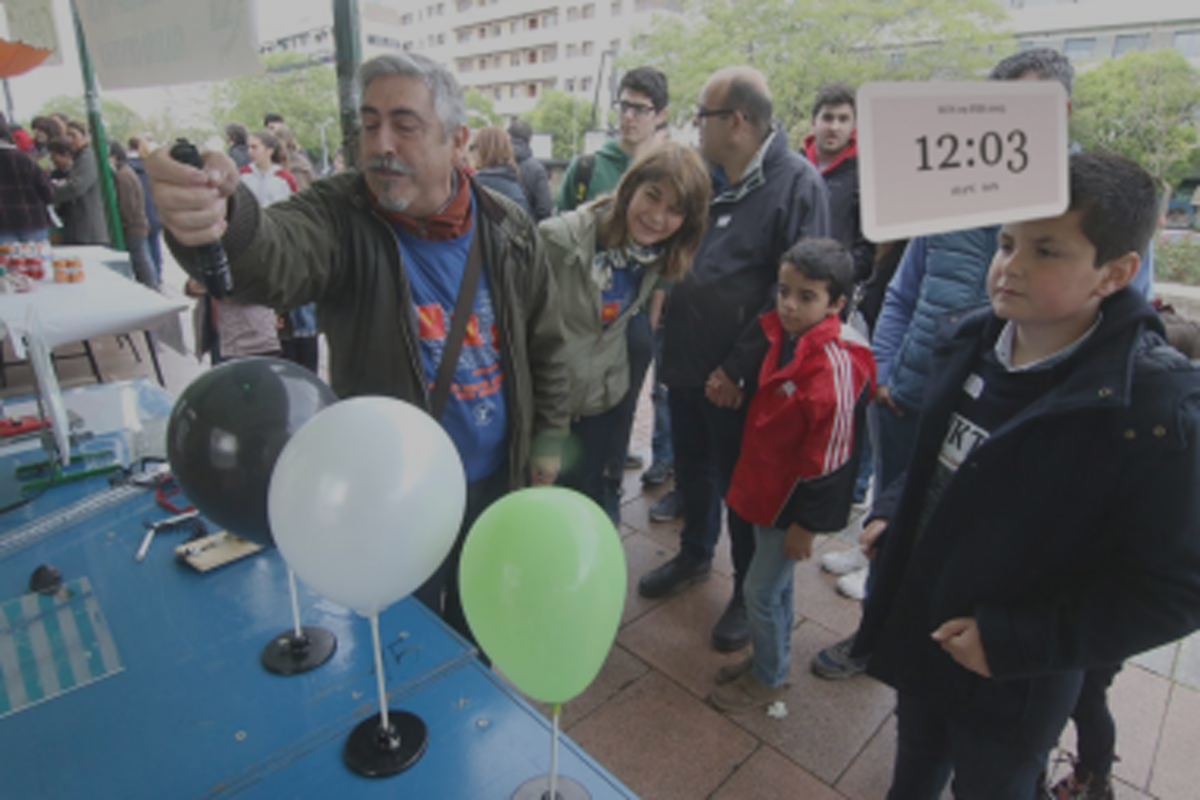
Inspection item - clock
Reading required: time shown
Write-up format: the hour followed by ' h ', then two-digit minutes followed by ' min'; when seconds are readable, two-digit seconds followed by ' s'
12 h 03 min
